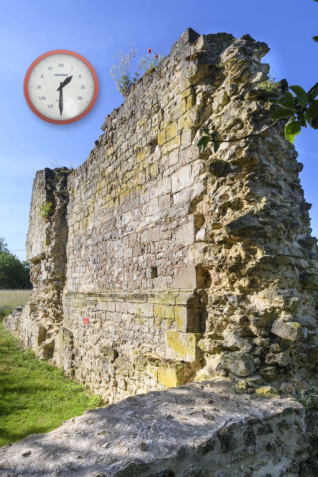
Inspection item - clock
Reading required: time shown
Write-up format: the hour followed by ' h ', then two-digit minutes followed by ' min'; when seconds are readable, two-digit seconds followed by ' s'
1 h 30 min
